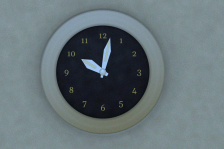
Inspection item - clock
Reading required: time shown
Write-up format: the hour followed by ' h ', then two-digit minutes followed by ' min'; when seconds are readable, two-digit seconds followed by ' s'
10 h 02 min
